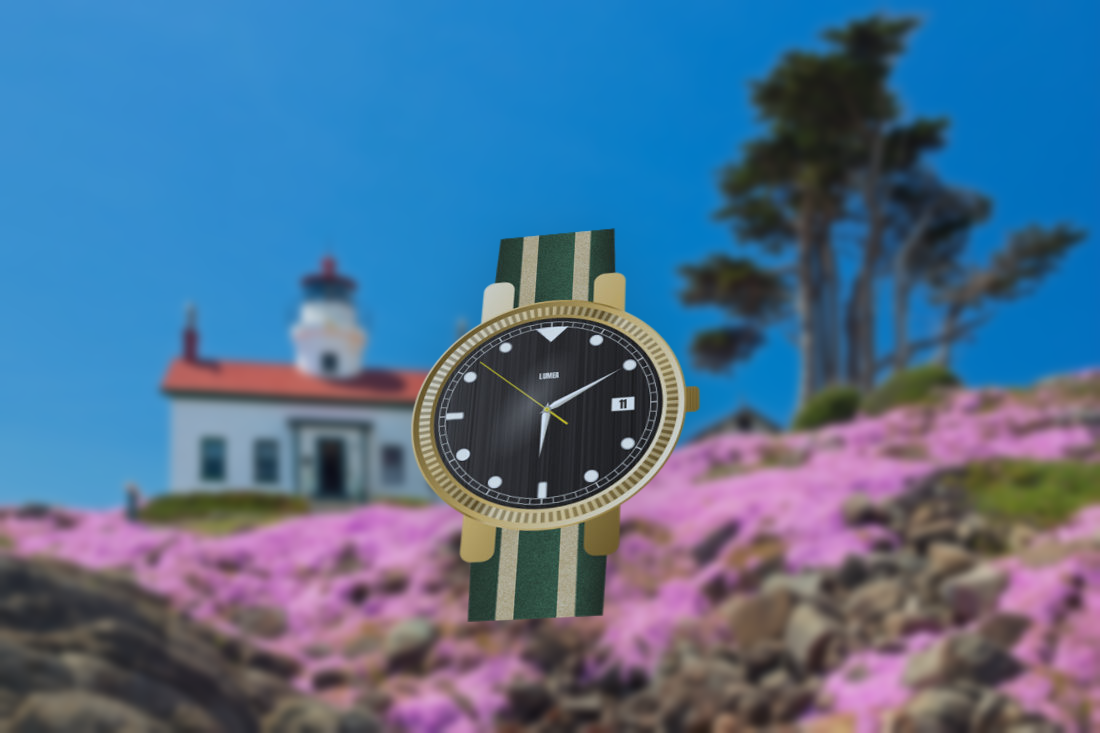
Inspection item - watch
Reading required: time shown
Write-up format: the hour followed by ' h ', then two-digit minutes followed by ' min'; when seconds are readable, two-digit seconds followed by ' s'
6 h 09 min 52 s
